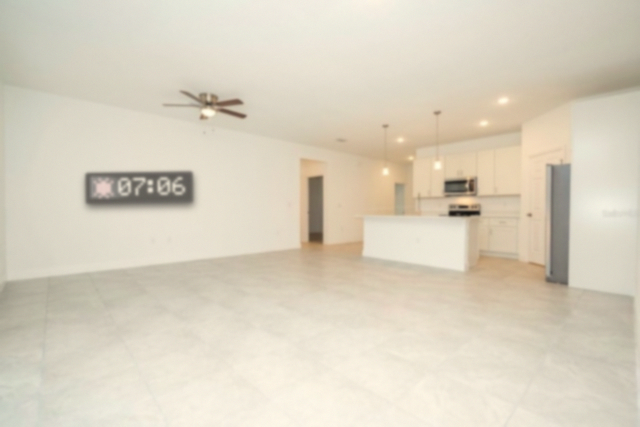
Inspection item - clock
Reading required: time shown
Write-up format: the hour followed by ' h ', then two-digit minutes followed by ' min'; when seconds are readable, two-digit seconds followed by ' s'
7 h 06 min
